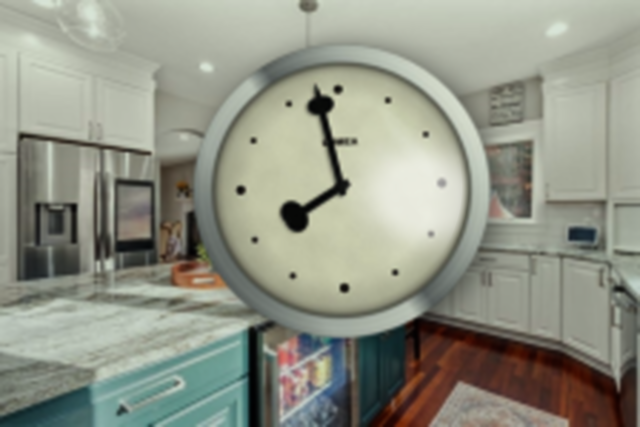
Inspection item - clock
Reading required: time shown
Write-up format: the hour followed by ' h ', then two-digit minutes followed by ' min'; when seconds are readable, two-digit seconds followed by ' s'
7 h 58 min
